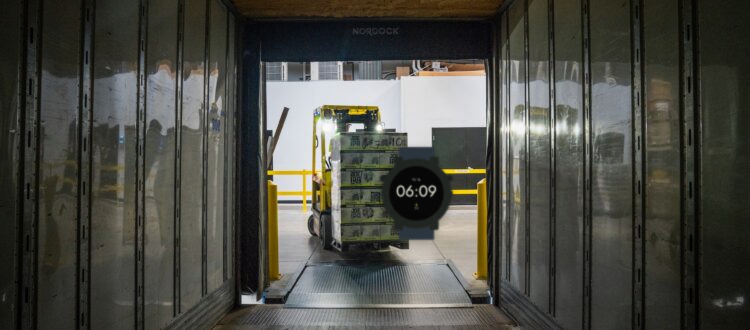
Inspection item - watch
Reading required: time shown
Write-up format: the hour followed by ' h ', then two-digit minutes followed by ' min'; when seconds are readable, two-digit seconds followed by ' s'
6 h 09 min
